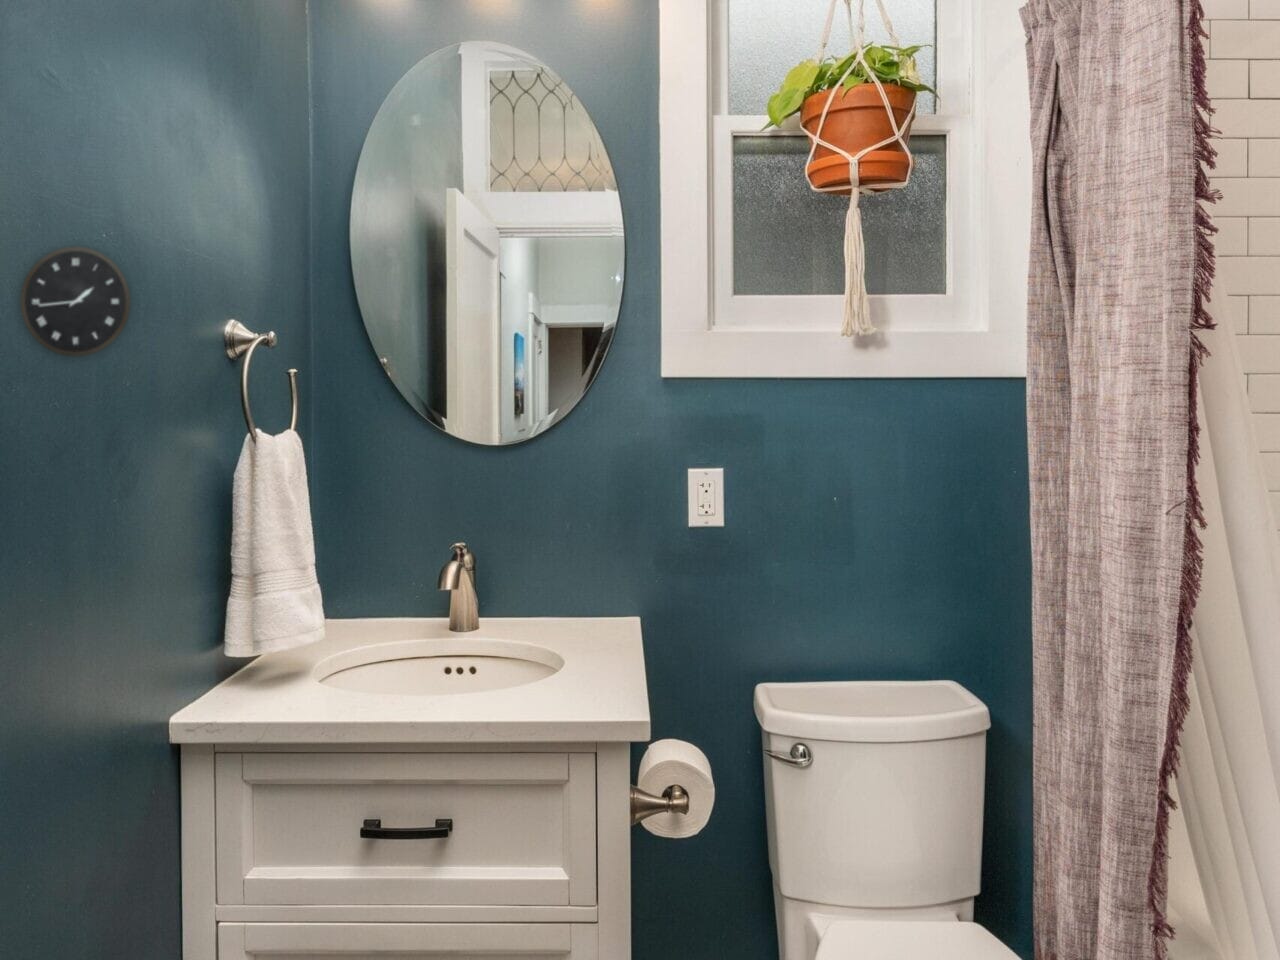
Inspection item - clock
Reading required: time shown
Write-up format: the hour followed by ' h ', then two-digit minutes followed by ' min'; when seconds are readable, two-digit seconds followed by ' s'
1 h 44 min
